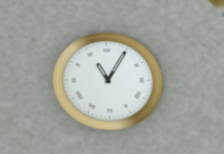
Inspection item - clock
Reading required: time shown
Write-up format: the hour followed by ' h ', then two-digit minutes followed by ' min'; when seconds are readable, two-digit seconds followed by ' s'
11 h 05 min
